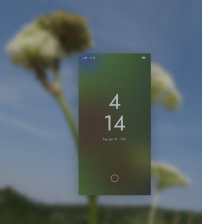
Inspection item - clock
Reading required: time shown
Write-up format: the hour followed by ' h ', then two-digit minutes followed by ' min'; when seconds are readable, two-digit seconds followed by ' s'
4 h 14 min
